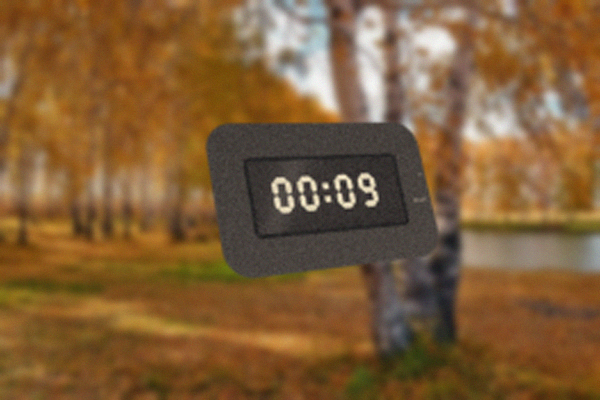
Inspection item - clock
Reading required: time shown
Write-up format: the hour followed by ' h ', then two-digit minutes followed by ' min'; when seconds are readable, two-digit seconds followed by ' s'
0 h 09 min
